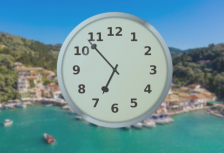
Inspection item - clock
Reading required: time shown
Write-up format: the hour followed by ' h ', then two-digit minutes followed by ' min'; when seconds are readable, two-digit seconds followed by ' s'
6 h 53 min
